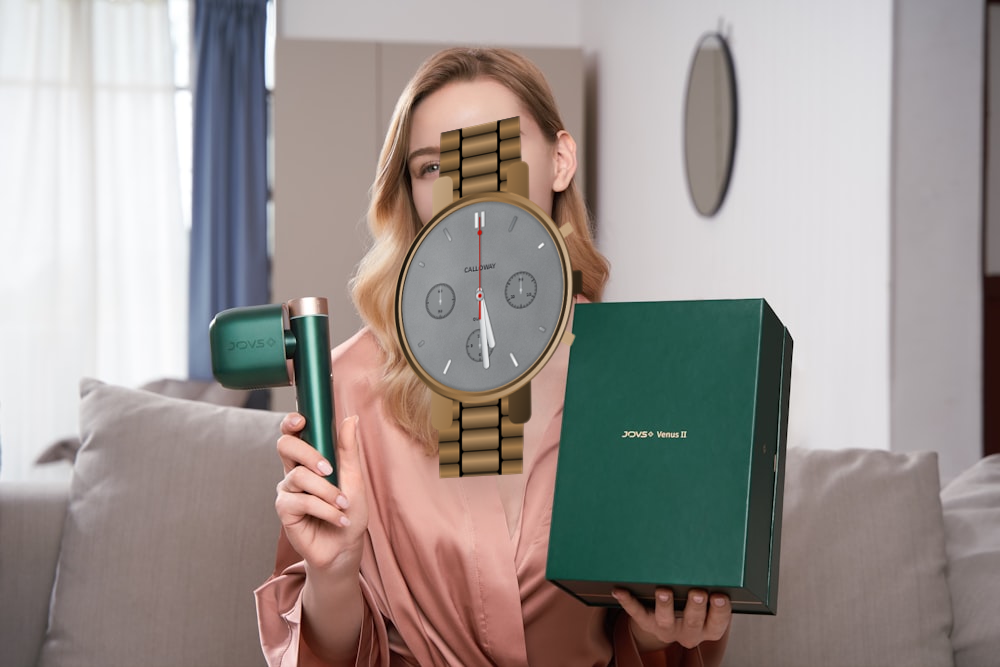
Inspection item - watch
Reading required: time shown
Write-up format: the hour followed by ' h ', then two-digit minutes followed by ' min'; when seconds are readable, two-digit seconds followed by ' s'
5 h 29 min
